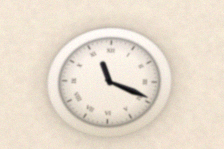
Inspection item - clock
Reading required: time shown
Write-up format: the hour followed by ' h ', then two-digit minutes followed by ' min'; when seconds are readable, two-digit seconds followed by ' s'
11 h 19 min
